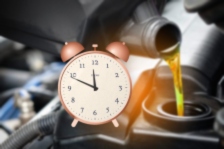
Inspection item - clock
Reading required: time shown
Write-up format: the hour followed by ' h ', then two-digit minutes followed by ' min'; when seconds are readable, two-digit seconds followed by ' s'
11 h 49 min
